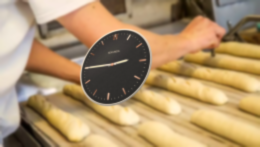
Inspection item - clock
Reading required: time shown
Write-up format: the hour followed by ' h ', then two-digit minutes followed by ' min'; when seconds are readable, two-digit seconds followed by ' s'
2 h 45 min
